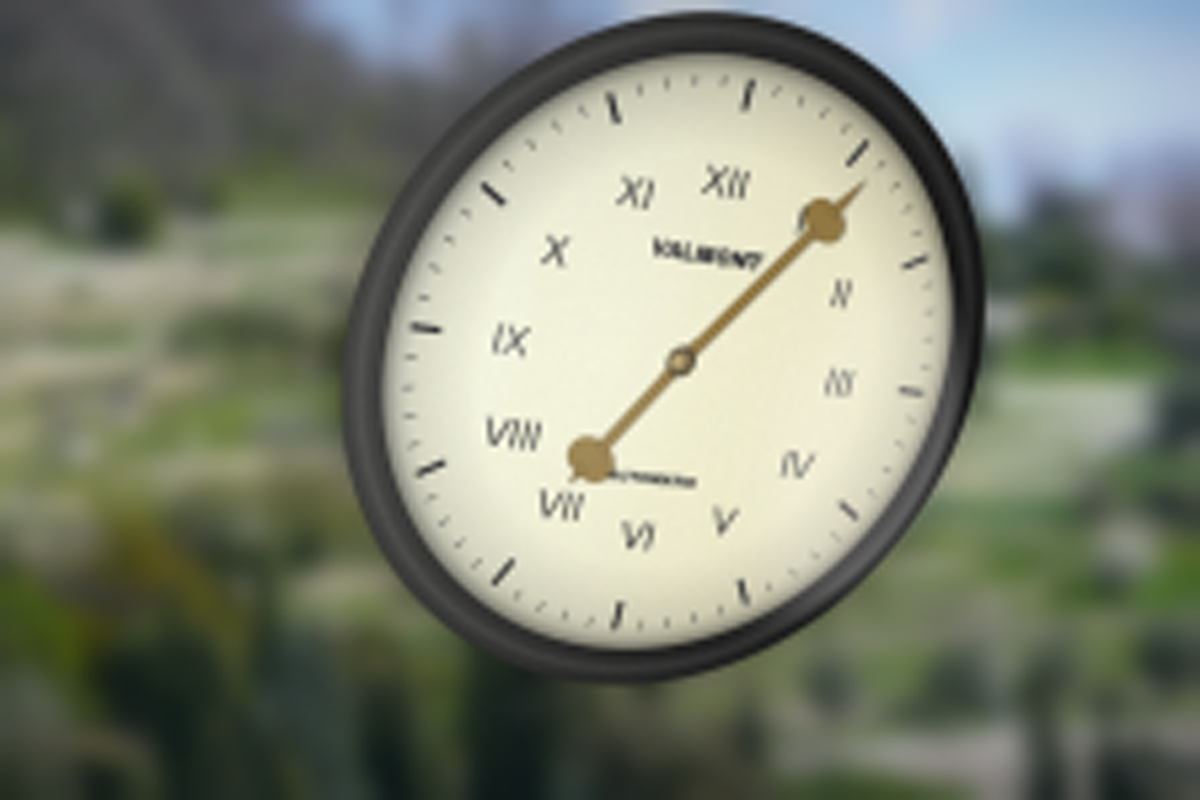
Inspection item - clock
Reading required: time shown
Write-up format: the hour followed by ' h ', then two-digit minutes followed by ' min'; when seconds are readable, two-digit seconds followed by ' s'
7 h 06 min
